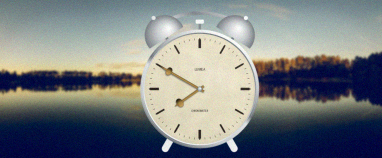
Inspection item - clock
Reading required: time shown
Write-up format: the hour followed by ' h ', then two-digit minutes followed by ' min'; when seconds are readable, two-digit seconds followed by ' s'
7 h 50 min
